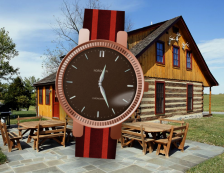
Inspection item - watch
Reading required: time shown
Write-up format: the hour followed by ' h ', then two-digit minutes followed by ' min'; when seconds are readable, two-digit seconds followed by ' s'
12 h 26 min
